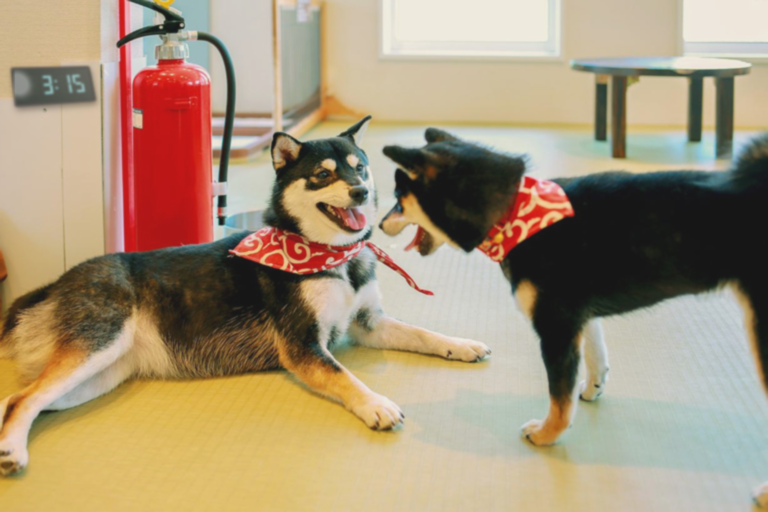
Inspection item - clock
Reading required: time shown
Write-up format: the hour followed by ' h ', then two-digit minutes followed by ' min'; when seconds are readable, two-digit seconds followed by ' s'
3 h 15 min
